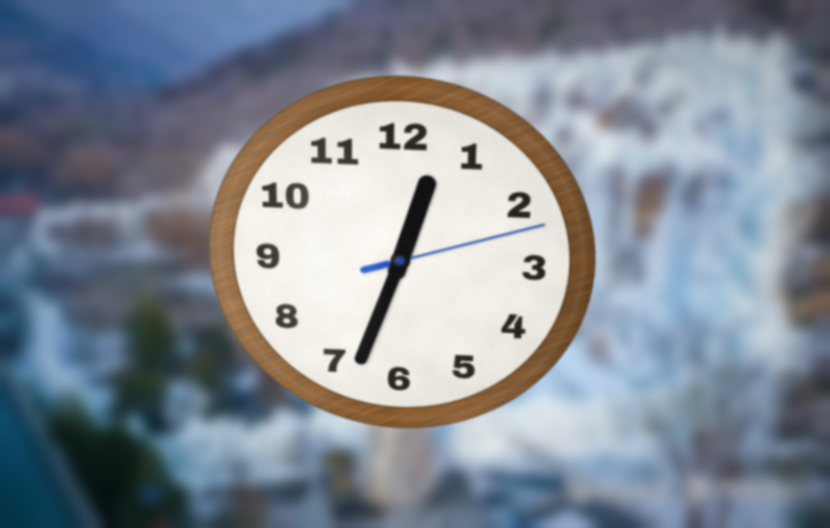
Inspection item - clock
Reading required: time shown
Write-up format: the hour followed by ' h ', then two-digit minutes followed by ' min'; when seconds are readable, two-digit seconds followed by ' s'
12 h 33 min 12 s
